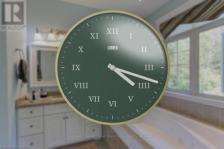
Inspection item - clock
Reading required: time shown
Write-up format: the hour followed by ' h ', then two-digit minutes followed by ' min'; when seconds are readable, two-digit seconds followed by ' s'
4 h 18 min
